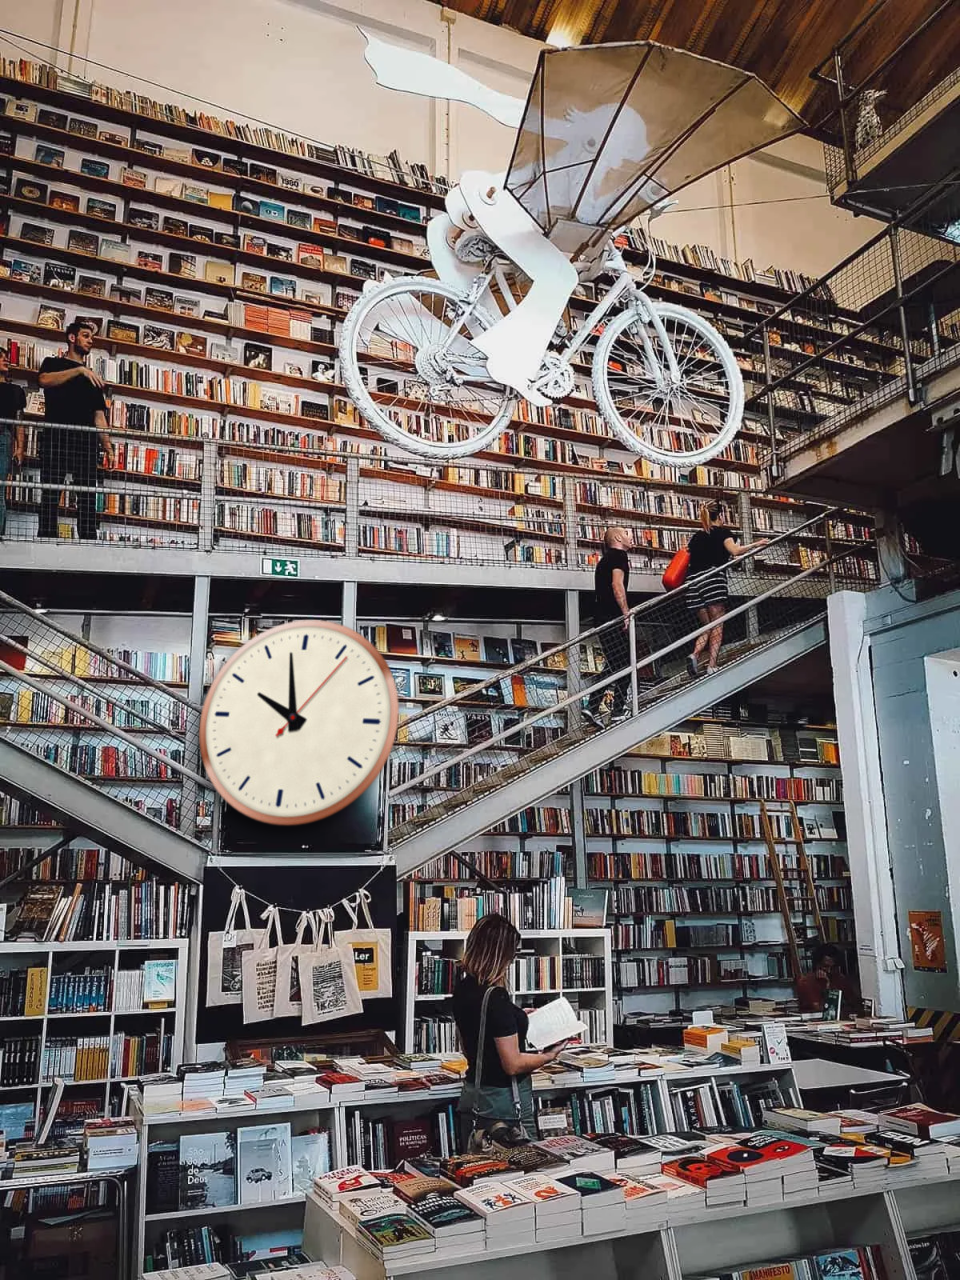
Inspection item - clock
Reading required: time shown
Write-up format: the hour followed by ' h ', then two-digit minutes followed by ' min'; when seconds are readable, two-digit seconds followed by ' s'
9 h 58 min 06 s
